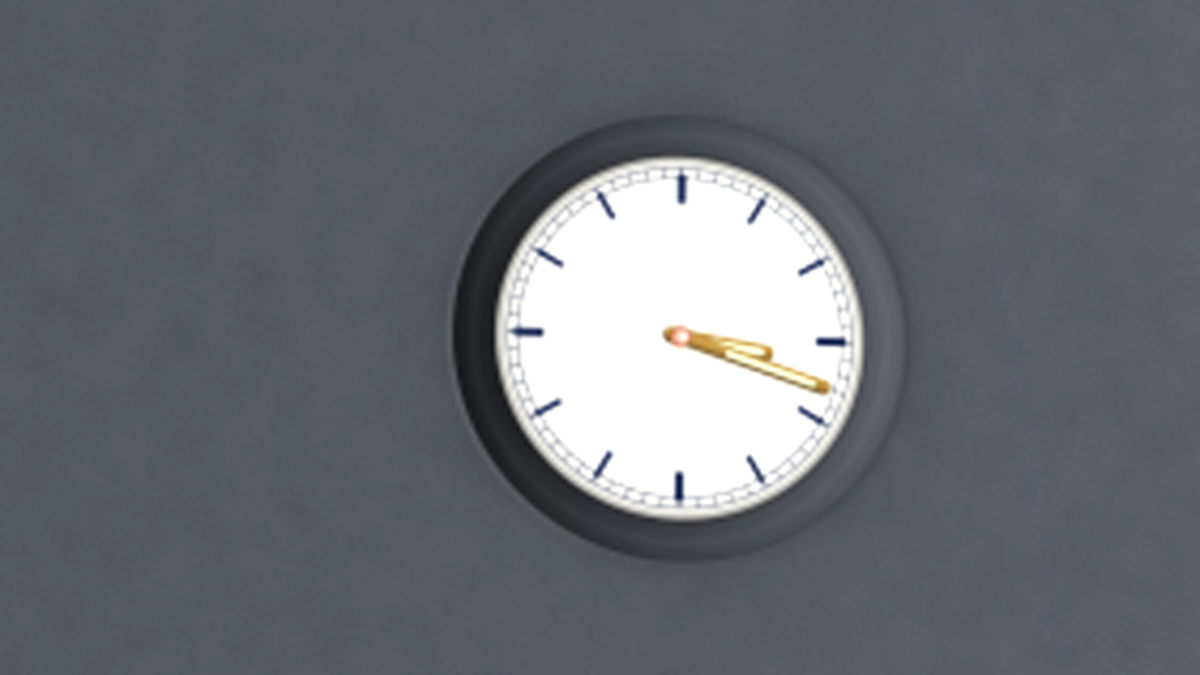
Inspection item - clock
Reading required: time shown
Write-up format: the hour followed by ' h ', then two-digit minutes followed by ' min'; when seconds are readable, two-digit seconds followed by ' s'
3 h 18 min
